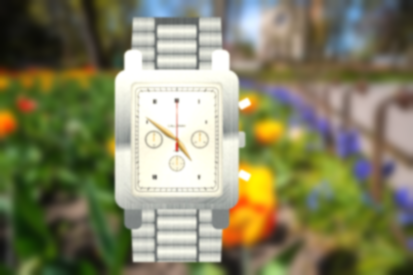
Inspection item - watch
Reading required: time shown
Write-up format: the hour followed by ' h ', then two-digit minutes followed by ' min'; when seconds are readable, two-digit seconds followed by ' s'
4 h 51 min
